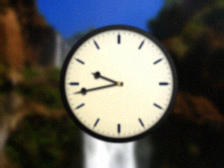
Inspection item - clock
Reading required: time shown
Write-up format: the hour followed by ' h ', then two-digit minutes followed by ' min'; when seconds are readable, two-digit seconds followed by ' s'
9 h 43 min
